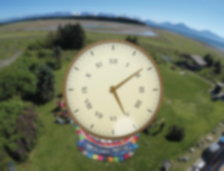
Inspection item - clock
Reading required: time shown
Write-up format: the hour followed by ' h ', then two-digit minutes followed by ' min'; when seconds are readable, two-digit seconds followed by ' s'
5 h 09 min
